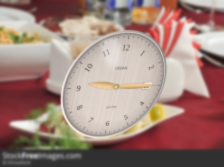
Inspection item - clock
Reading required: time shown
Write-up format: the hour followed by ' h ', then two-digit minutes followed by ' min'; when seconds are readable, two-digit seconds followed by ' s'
9 h 15 min
